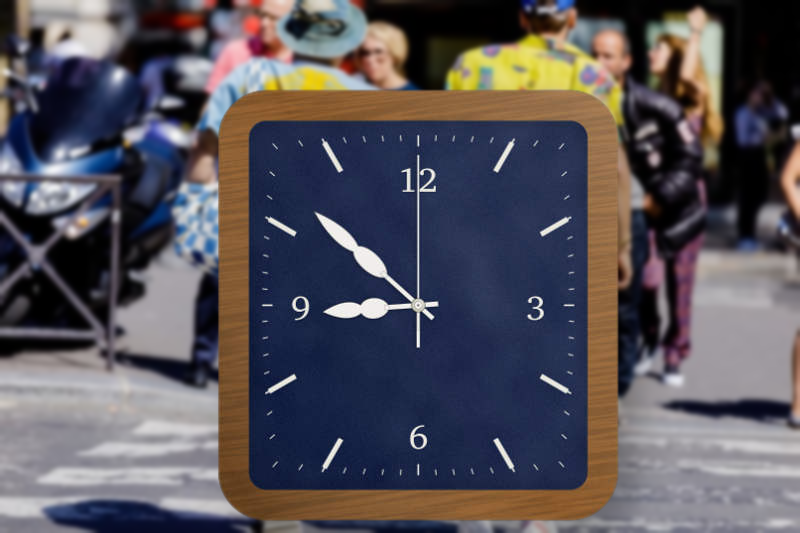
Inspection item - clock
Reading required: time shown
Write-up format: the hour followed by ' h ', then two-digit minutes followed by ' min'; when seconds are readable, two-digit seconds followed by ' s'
8 h 52 min 00 s
